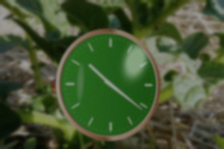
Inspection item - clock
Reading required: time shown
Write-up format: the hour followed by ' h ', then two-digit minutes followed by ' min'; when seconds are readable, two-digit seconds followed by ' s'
10 h 21 min
